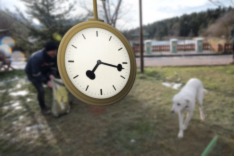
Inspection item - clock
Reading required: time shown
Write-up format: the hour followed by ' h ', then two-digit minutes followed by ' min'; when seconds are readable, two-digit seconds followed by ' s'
7 h 17 min
